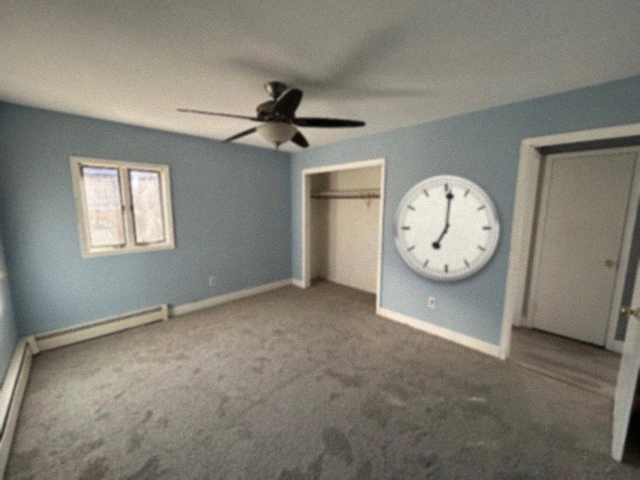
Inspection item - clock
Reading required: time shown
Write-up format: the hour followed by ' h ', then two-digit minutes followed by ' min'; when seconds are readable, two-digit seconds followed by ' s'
7 h 01 min
